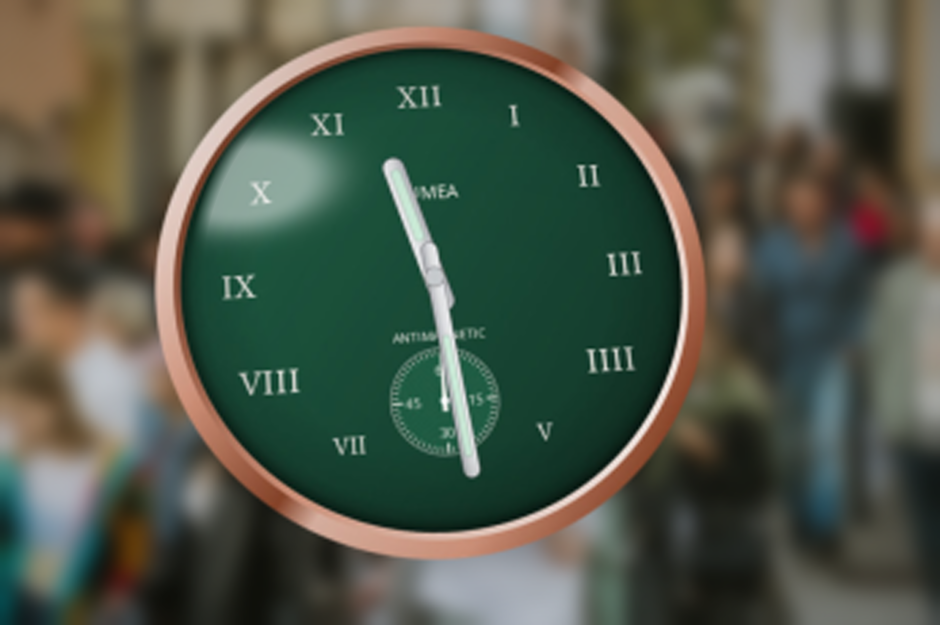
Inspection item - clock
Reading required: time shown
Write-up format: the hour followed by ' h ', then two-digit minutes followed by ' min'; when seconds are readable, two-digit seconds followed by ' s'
11 h 29 min
